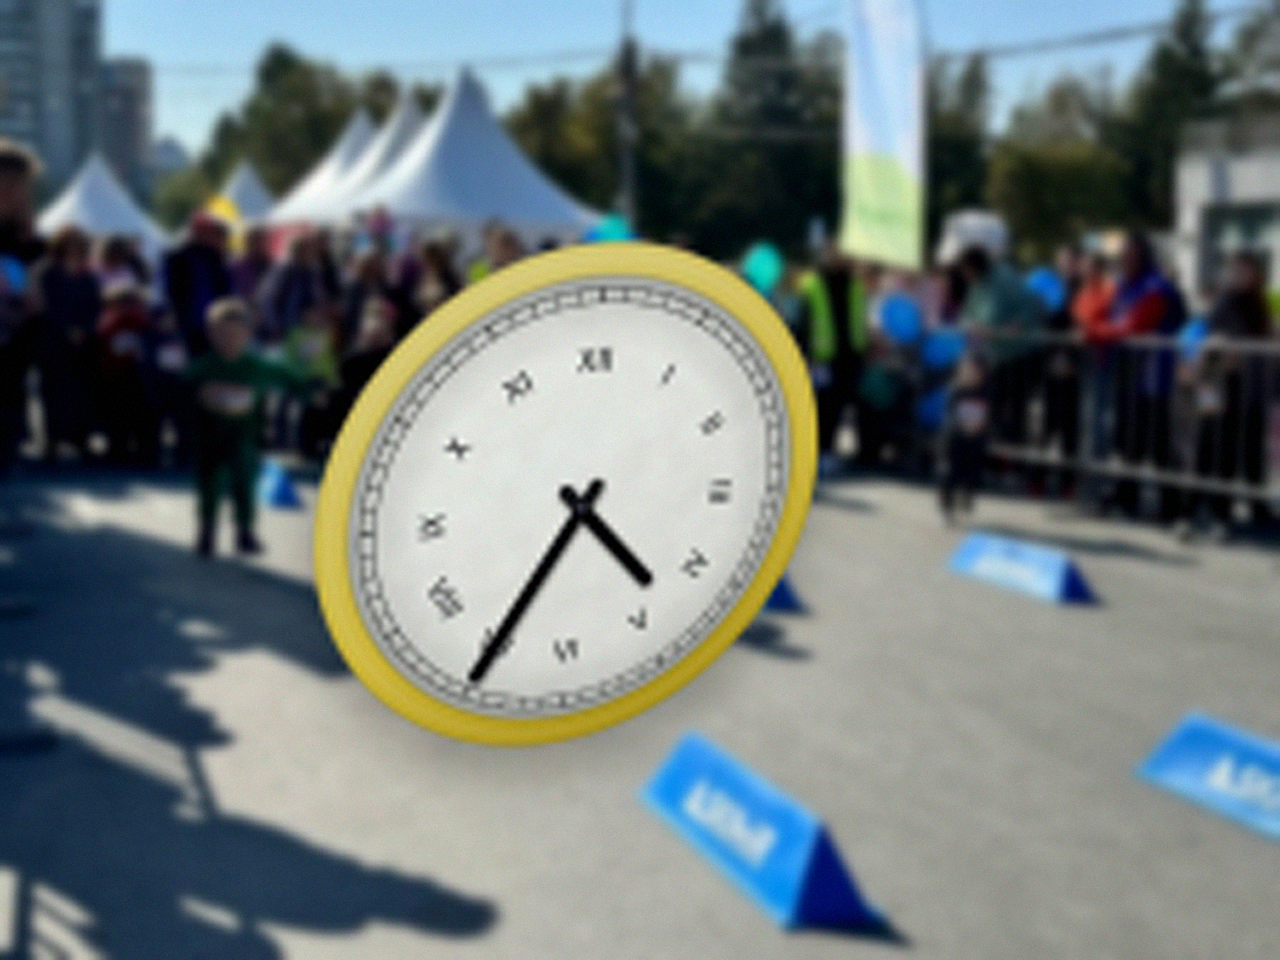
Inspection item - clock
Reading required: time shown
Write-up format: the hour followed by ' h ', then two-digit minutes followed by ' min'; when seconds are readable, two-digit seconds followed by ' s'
4 h 35 min
